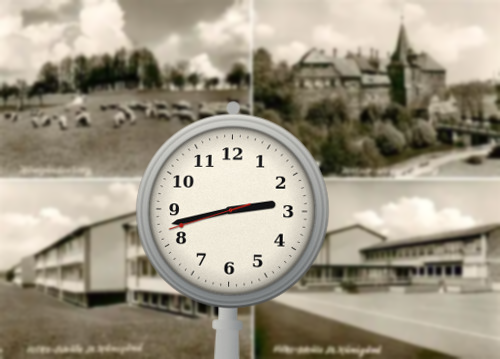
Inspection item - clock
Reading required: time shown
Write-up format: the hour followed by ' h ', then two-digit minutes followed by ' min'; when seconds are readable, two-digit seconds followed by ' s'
2 h 42 min 42 s
